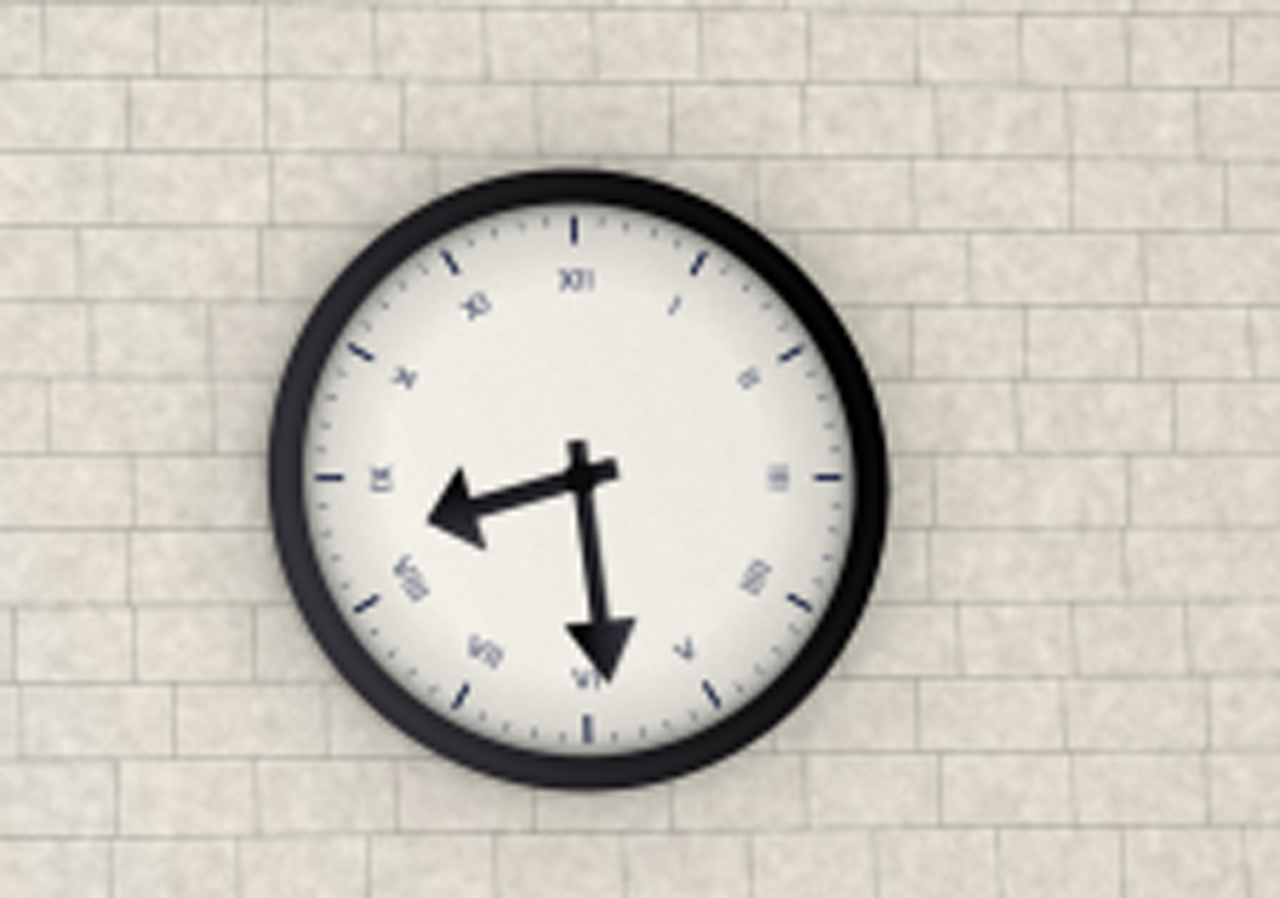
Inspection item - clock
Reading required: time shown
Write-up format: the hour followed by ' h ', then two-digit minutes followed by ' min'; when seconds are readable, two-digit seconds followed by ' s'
8 h 29 min
